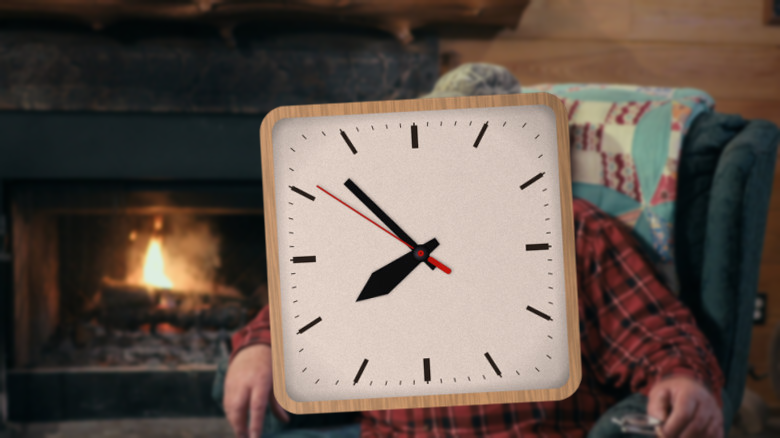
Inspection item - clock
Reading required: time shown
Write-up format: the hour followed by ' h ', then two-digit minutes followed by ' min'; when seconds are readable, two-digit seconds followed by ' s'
7 h 52 min 51 s
